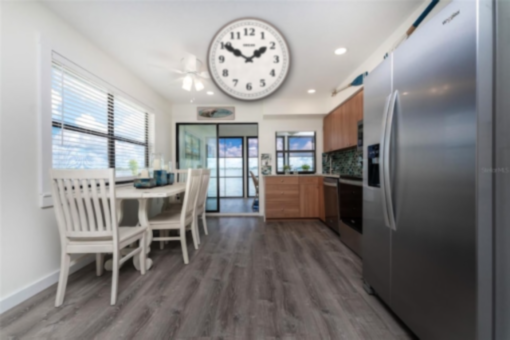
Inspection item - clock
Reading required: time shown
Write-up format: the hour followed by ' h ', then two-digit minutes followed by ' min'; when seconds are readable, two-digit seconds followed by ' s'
1 h 50 min
